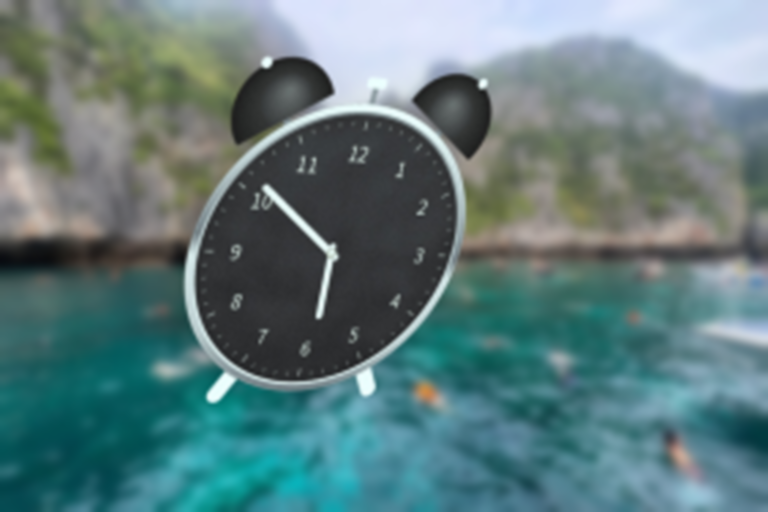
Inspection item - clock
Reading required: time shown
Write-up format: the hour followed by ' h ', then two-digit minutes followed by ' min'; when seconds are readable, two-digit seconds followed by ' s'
5 h 51 min
